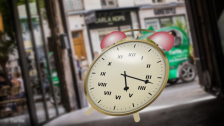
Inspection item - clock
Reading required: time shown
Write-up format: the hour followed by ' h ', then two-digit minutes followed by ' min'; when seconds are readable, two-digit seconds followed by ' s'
5 h 17 min
